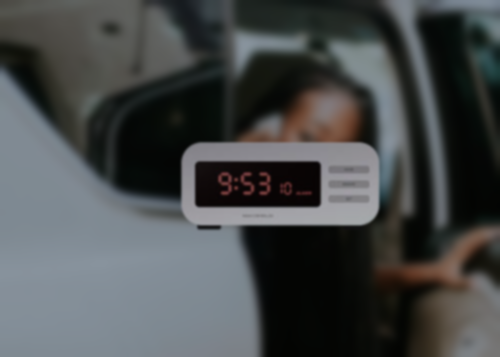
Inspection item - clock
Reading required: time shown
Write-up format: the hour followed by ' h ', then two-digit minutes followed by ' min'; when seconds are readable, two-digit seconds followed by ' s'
9 h 53 min 10 s
